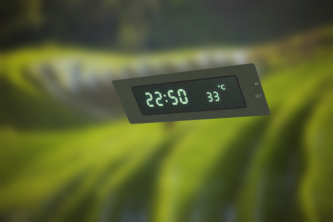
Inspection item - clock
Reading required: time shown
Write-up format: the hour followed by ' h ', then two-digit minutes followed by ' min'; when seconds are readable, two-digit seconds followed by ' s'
22 h 50 min
